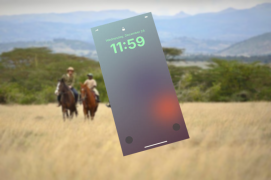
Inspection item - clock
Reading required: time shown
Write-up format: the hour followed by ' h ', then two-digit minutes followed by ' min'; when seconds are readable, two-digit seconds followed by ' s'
11 h 59 min
